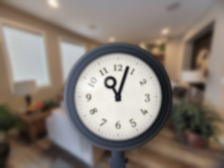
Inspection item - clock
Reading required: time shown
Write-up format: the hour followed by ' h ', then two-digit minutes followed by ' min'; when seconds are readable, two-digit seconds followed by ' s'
11 h 03 min
